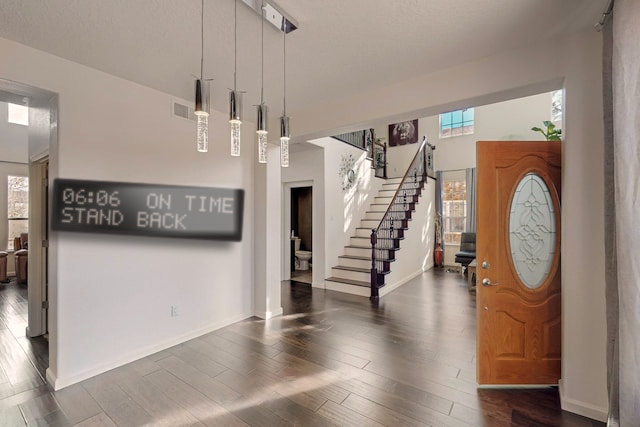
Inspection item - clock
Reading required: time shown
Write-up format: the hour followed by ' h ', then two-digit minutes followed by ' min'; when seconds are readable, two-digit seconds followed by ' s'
6 h 06 min
